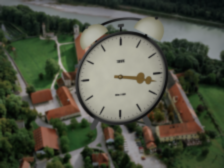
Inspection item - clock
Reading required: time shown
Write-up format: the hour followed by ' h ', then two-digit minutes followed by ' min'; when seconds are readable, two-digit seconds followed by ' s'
3 h 17 min
